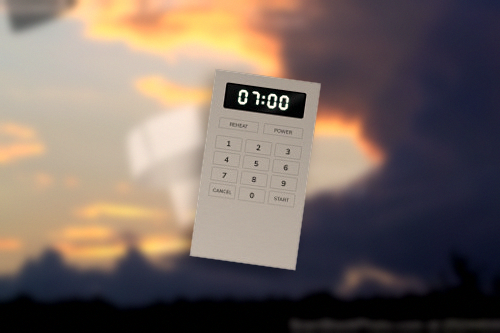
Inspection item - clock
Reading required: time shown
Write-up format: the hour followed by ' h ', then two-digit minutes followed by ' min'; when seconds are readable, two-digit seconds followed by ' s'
7 h 00 min
